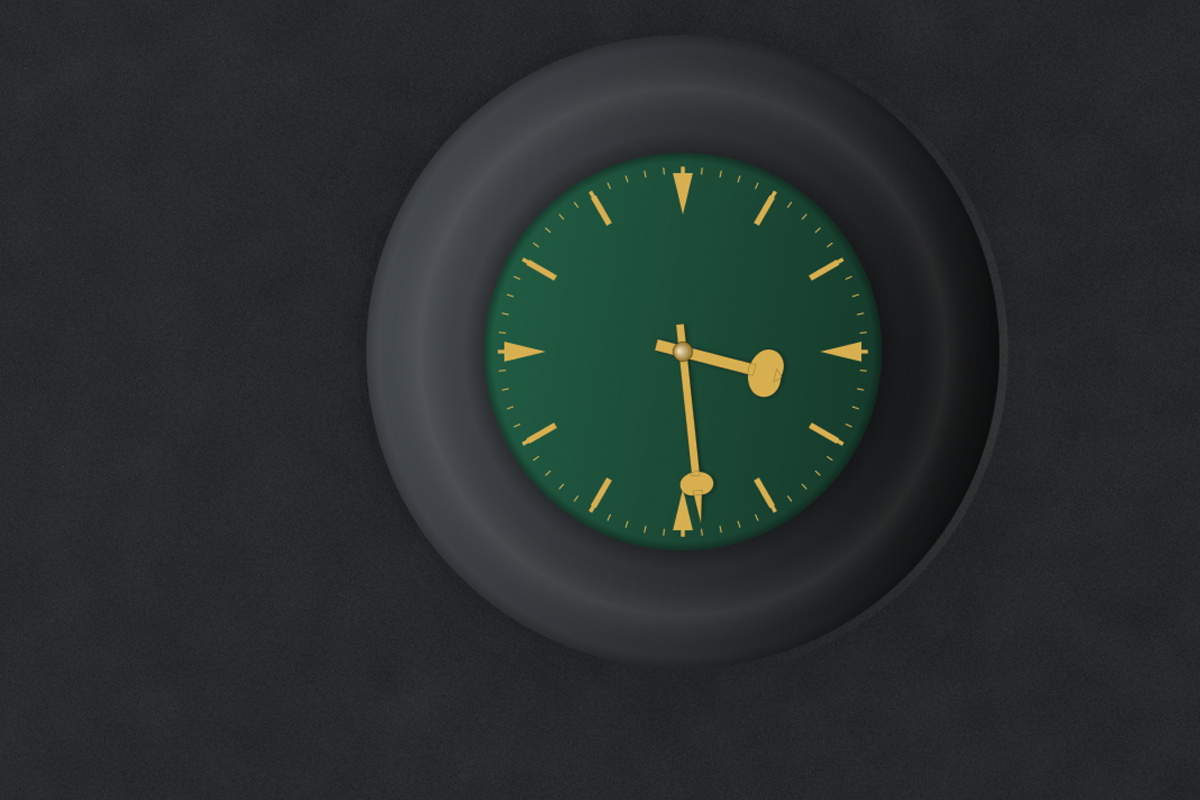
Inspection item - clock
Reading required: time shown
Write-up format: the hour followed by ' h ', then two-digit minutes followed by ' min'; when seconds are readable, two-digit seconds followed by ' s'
3 h 29 min
